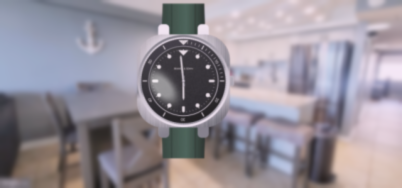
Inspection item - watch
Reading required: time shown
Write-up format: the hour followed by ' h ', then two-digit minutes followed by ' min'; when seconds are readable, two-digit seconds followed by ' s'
5 h 59 min
